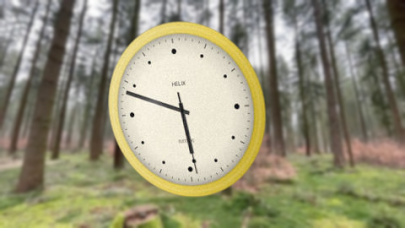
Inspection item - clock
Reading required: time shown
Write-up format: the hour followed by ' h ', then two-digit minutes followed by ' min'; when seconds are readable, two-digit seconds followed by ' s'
5 h 48 min 29 s
